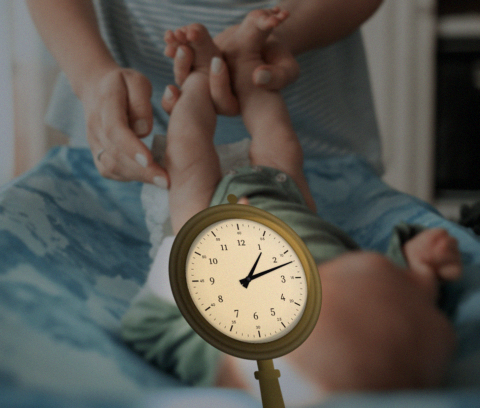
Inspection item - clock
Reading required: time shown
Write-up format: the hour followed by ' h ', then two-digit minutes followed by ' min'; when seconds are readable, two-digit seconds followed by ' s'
1 h 12 min
